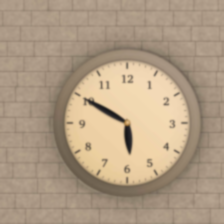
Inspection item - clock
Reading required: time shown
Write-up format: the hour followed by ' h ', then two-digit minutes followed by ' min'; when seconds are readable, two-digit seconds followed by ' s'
5 h 50 min
